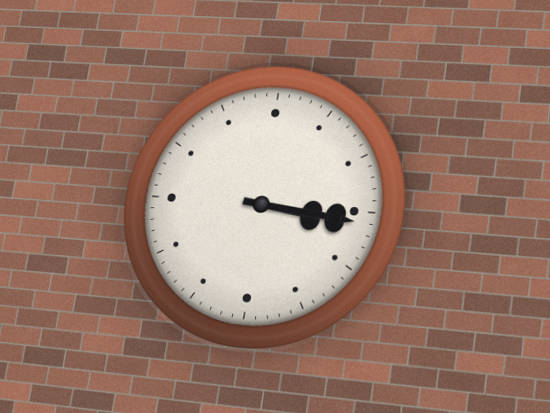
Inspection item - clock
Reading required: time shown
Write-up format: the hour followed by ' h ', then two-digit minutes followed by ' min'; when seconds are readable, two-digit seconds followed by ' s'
3 h 16 min
